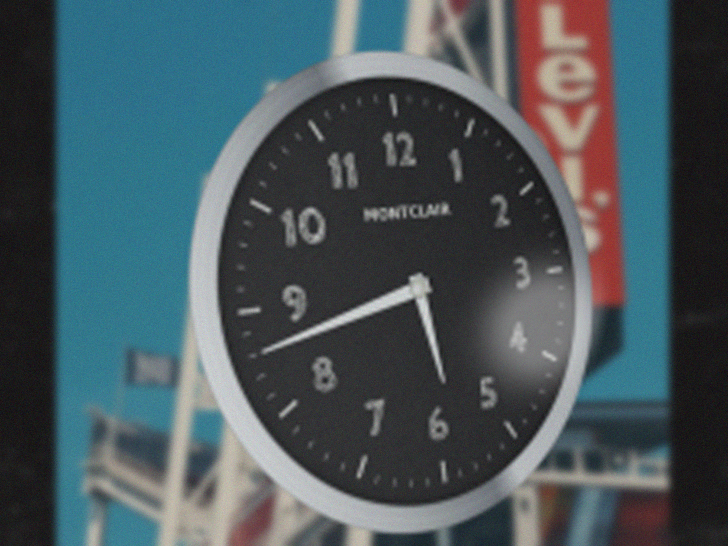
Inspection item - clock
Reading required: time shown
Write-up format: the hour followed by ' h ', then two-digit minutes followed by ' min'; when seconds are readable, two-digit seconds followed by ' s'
5 h 43 min
